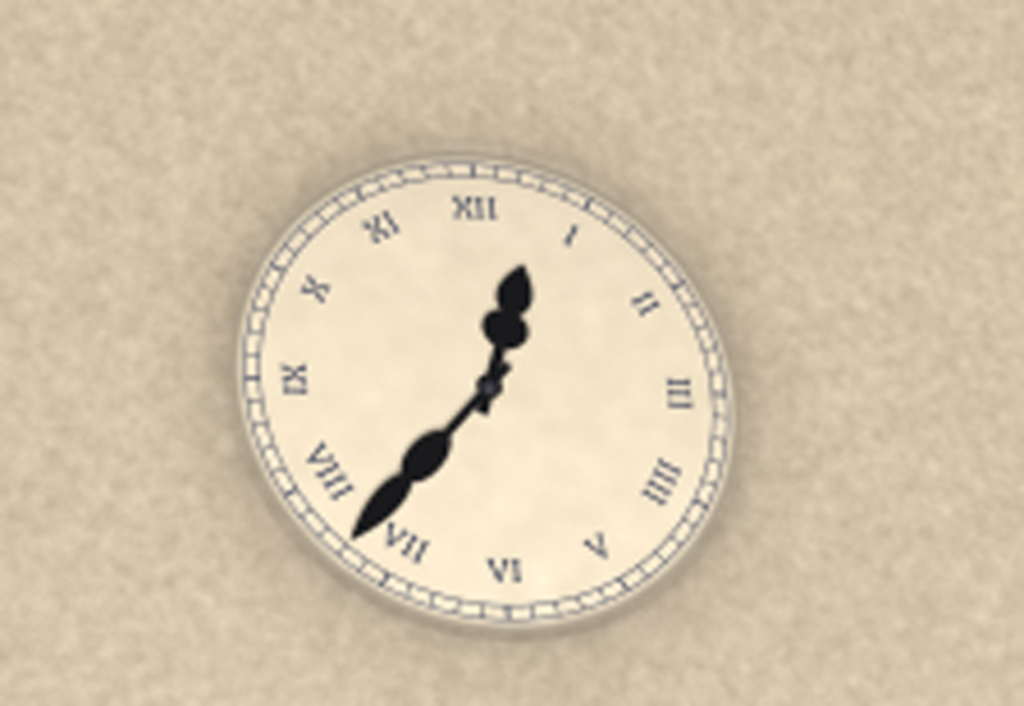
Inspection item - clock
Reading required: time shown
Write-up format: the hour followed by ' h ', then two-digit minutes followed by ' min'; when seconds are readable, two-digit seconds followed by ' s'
12 h 37 min
